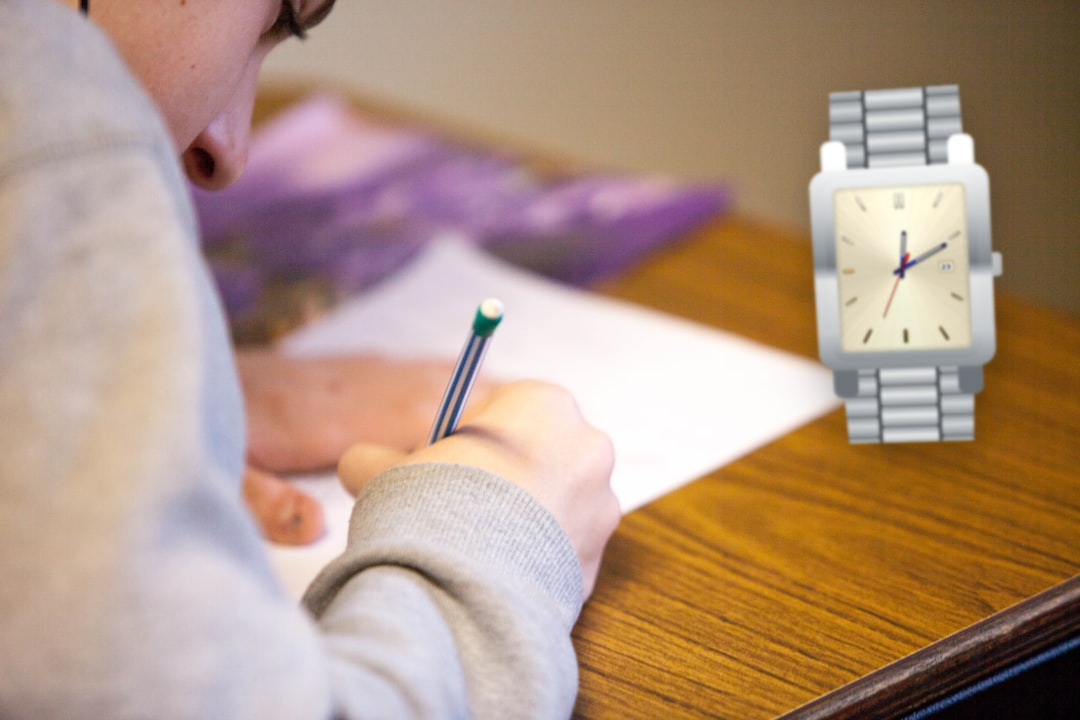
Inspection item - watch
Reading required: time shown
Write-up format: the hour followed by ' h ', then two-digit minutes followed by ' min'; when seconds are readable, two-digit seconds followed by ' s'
12 h 10 min 34 s
